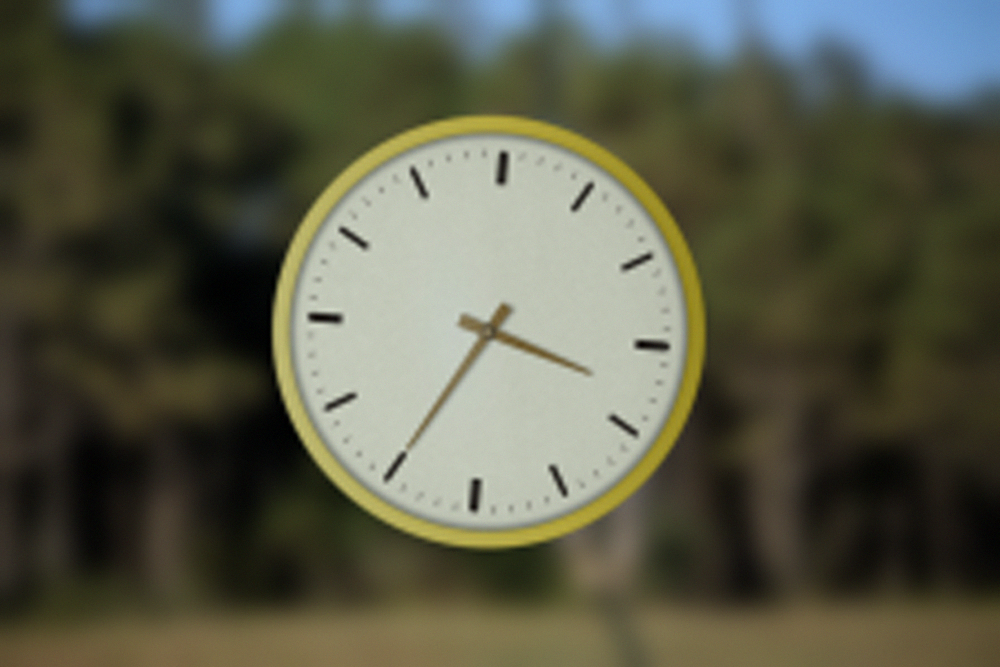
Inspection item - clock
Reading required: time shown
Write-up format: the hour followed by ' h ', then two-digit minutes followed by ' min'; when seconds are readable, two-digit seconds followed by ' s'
3 h 35 min
